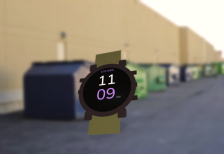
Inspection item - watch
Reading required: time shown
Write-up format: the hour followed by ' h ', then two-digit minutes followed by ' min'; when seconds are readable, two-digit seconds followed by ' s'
11 h 09 min
